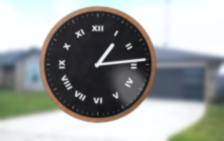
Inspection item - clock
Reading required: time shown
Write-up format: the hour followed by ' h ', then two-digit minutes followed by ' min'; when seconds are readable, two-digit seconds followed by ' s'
1 h 14 min
